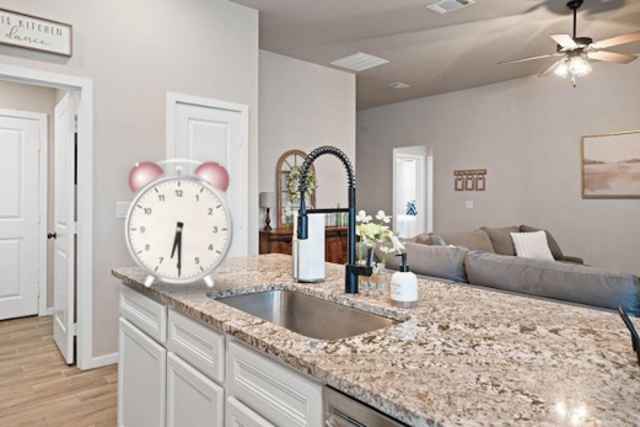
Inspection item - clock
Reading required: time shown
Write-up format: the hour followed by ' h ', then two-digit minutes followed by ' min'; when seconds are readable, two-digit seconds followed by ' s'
6 h 30 min
